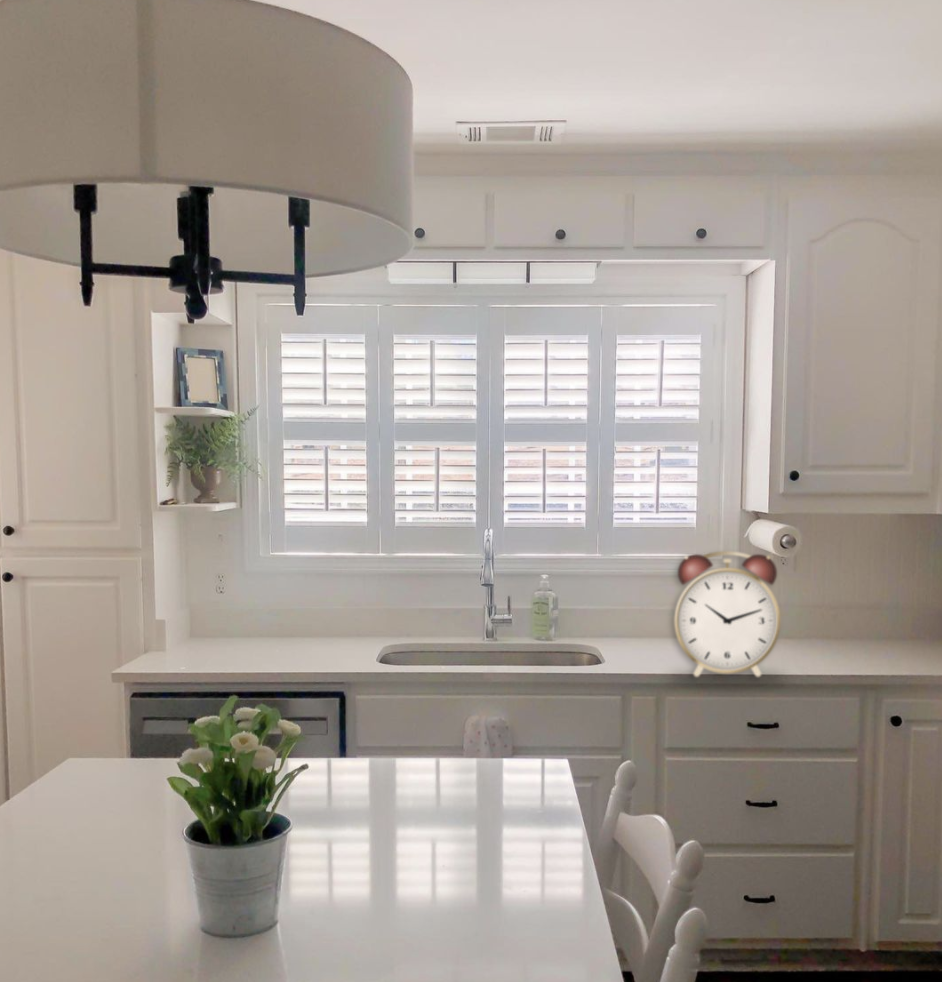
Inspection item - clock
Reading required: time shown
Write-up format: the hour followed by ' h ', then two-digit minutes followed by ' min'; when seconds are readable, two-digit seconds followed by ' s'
10 h 12 min
